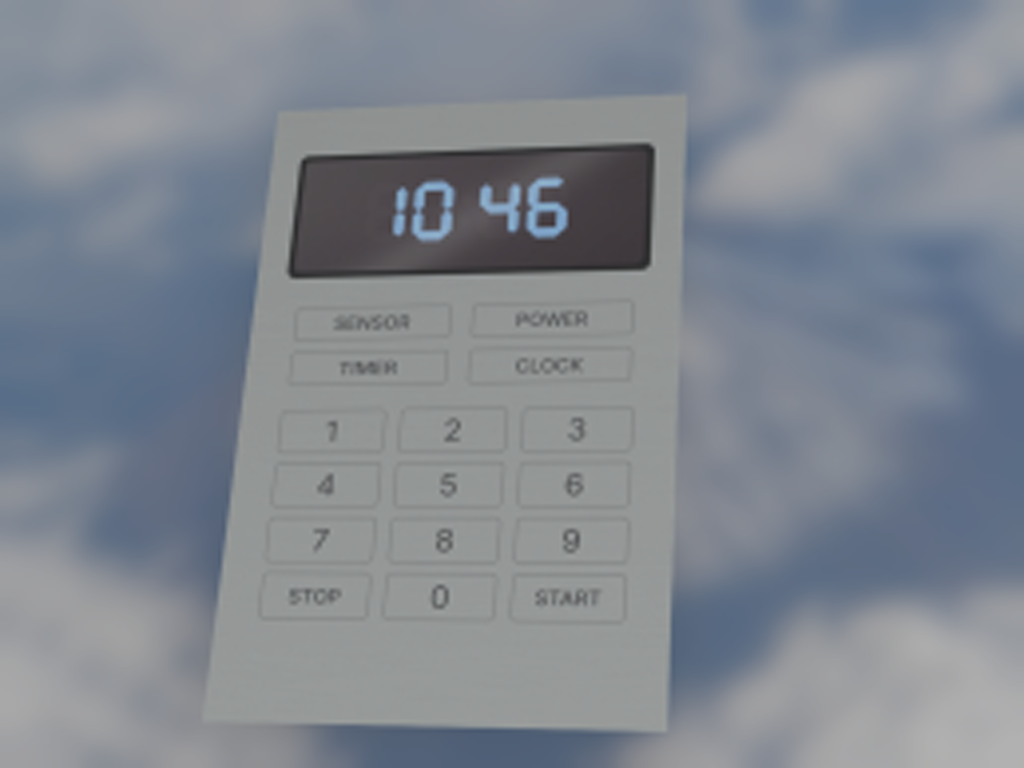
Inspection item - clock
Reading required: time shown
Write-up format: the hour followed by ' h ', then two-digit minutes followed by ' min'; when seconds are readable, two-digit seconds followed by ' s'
10 h 46 min
